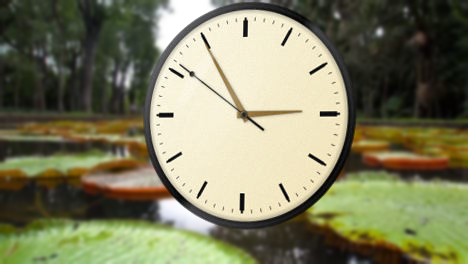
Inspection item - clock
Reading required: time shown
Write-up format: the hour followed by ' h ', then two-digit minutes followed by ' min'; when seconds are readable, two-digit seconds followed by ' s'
2 h 54 min 51 s
